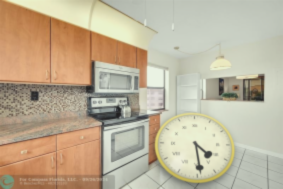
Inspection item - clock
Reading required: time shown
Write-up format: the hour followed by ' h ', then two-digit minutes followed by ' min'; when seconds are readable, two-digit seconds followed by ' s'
4 h 29 min
